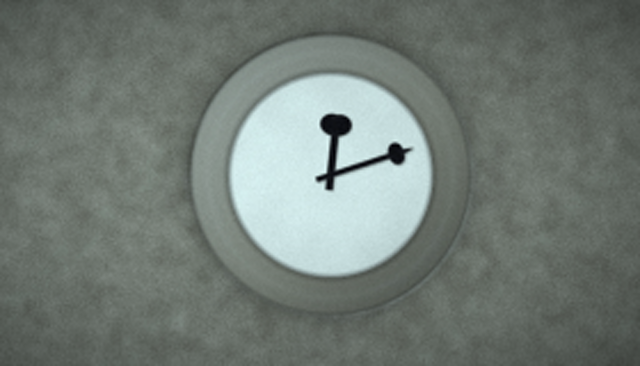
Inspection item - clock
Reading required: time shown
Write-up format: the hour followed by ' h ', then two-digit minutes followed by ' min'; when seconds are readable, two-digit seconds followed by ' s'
12 h 12 min
